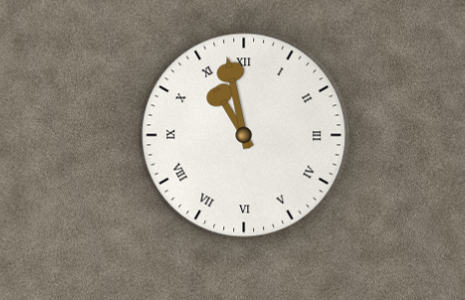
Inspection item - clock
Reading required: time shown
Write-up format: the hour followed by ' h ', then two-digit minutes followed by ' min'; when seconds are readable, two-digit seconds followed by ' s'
10 h 58 min
